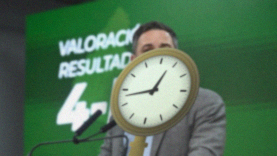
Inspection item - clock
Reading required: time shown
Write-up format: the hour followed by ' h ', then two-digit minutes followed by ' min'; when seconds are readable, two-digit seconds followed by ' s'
12 h 43 min
